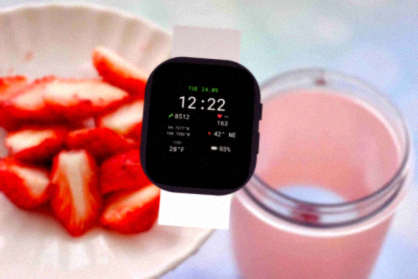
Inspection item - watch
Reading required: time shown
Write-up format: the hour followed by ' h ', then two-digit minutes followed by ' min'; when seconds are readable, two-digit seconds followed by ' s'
12 h 22 min
